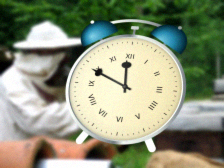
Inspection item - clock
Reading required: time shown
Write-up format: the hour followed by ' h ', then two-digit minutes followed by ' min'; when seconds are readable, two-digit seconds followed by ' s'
11 h 49 min
